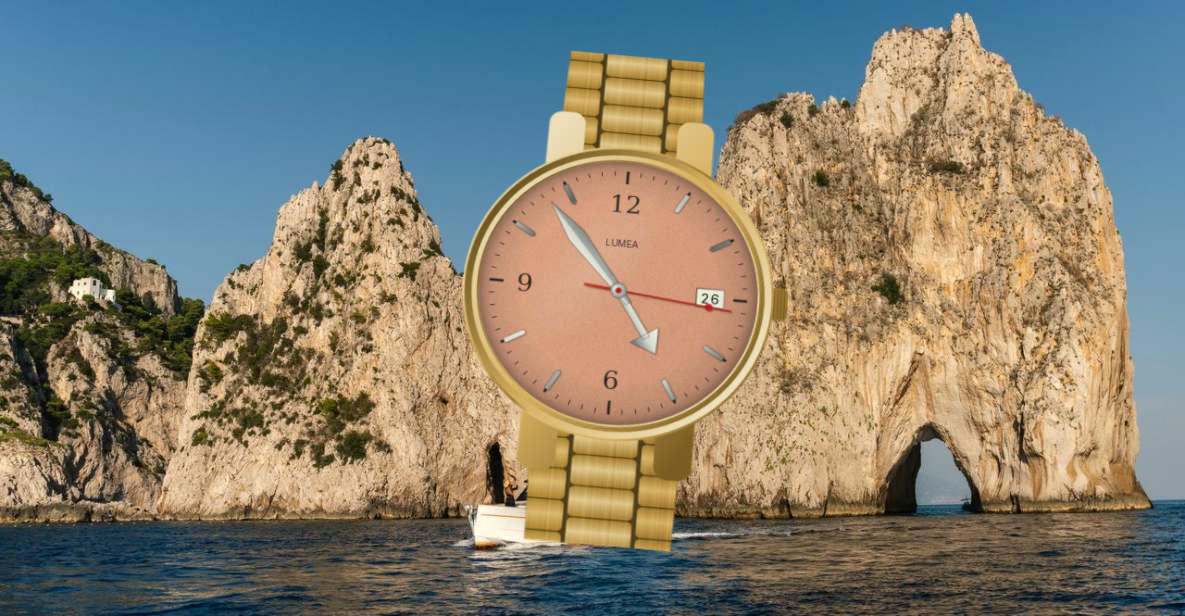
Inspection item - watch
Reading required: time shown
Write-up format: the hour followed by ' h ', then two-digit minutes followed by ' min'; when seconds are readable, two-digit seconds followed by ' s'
4 h 53 min 16 s
